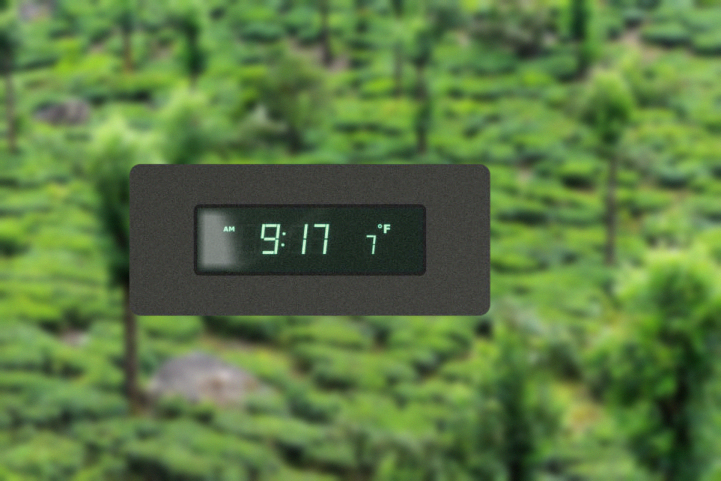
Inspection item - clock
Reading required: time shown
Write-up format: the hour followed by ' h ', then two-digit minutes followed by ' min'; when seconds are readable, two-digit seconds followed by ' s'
9 h 17 min
